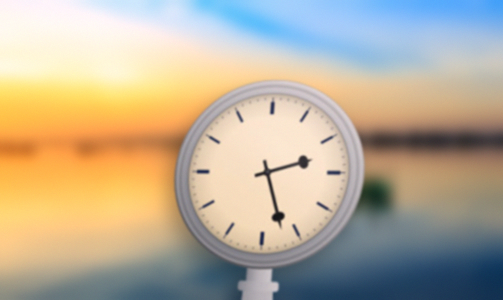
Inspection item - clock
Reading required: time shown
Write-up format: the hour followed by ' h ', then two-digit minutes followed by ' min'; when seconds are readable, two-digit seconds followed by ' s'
2 h 27 min
